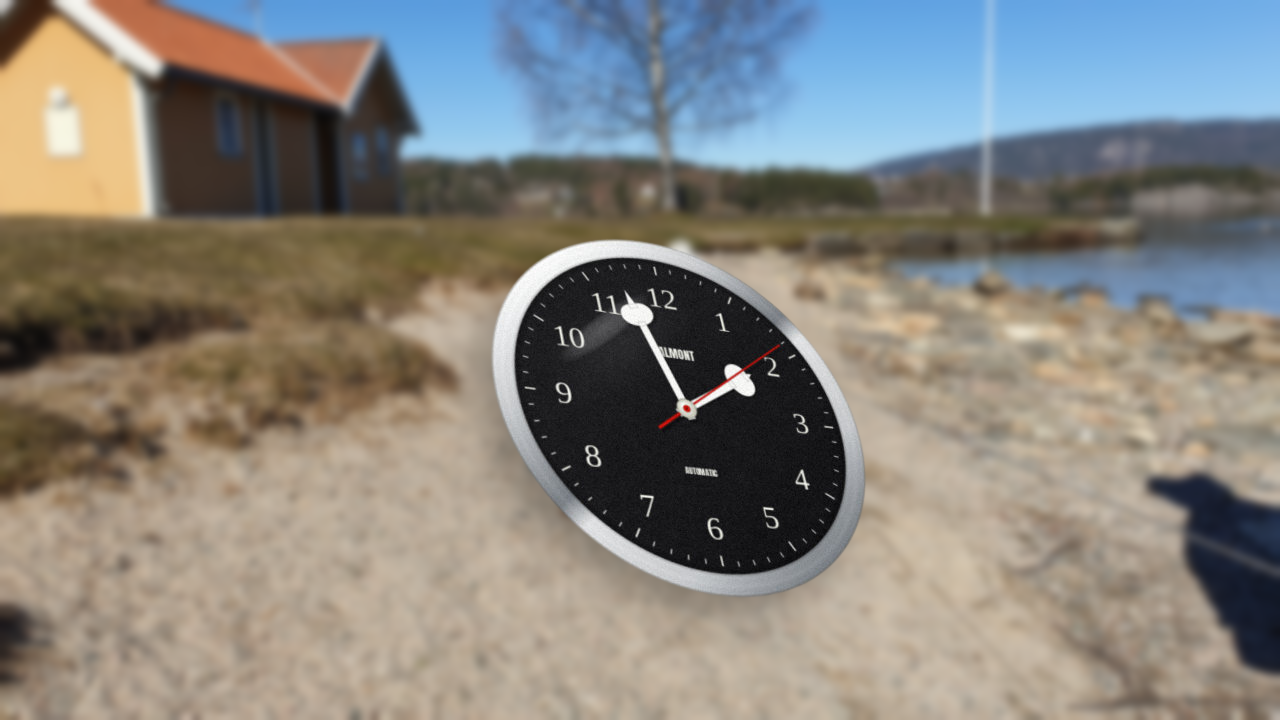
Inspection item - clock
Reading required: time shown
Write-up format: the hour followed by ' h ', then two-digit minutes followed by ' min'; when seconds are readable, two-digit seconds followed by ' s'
1 h 57 min 09 s
